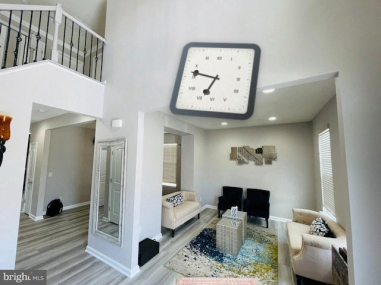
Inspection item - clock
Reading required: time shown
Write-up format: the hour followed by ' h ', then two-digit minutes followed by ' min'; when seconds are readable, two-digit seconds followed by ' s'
6 h 47 min
